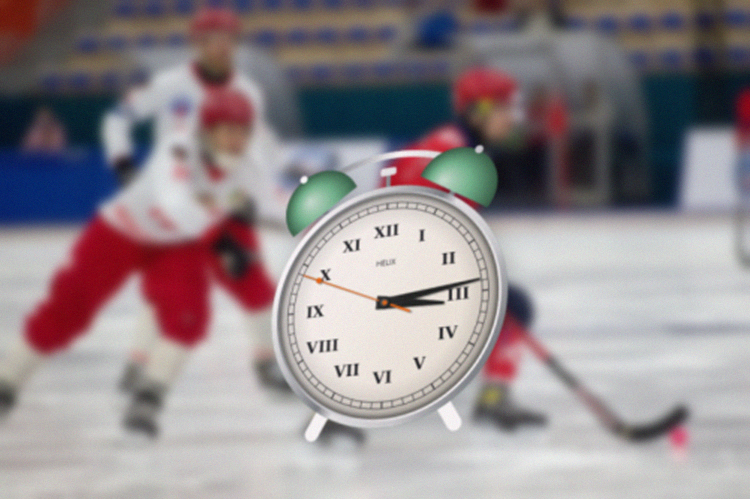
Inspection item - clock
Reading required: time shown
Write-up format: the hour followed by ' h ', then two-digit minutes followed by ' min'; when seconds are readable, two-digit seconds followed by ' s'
3 h 13 min 49 s
